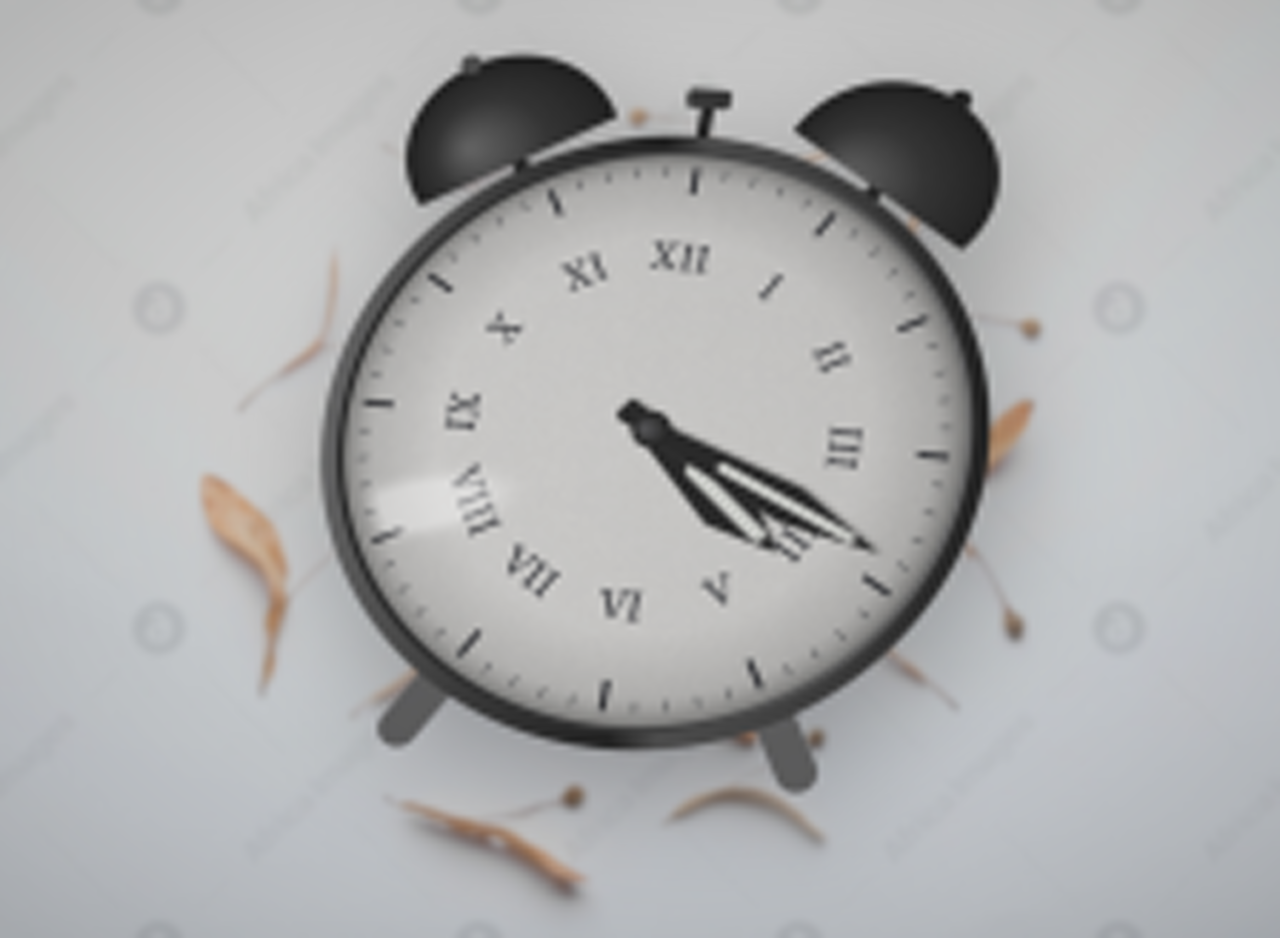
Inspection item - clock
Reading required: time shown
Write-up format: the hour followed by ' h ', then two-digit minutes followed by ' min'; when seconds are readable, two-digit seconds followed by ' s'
4 h 19 min
